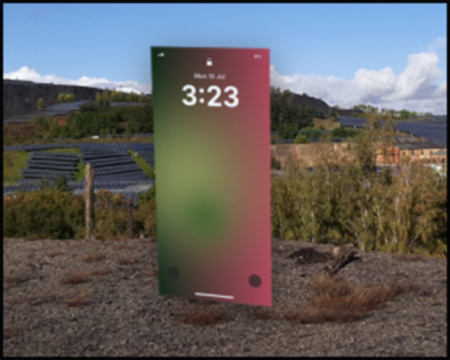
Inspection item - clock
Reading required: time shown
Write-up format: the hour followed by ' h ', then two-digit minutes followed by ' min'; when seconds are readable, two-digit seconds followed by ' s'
3 h 23 min
